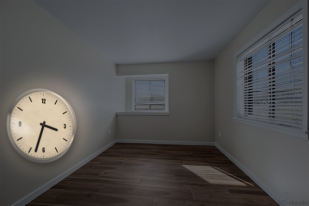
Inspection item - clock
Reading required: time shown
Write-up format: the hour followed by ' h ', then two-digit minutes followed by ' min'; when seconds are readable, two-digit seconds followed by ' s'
3 h 33 min
